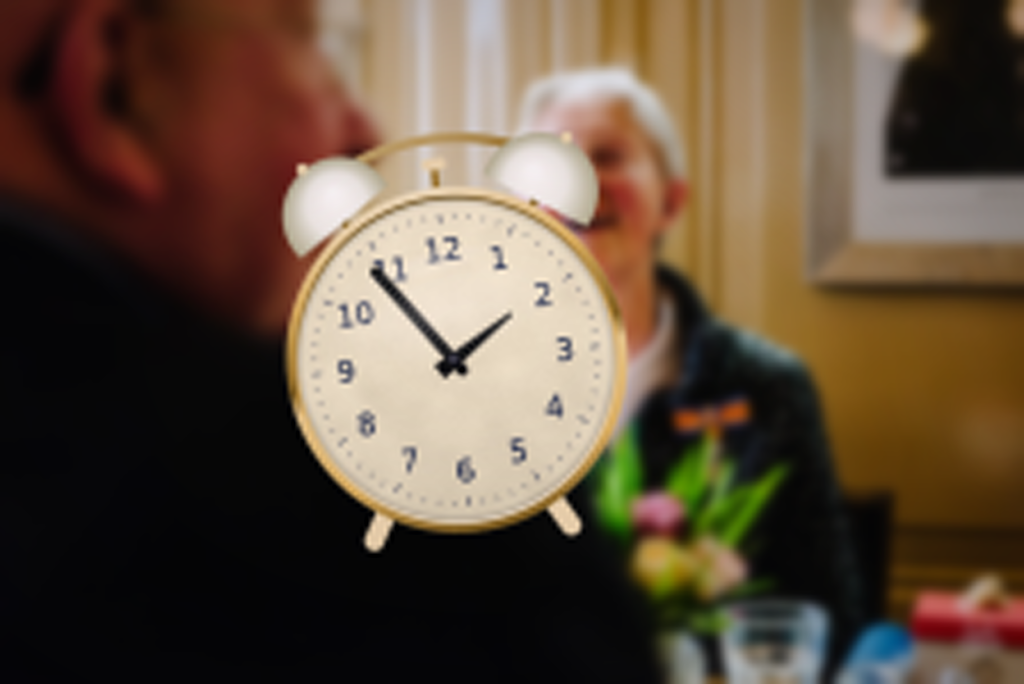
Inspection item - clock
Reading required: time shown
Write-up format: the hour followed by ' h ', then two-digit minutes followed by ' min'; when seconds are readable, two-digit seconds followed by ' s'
1 h 54 min
